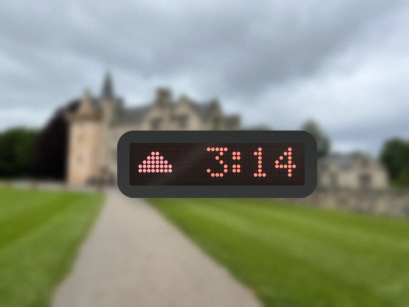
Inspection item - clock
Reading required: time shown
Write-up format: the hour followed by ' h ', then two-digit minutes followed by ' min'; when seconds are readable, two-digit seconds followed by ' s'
3 h 14 min
